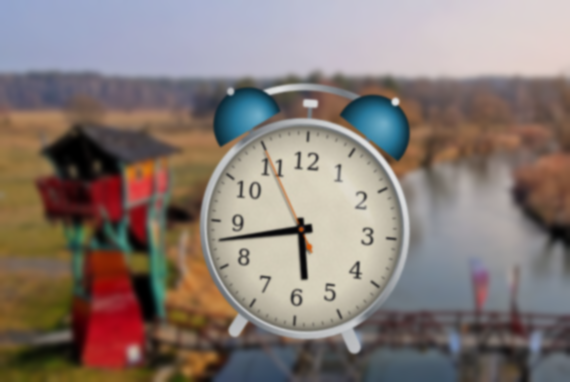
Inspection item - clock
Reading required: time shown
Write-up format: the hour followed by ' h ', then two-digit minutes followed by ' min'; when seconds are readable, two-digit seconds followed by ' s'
5 h 42 min 55 s
